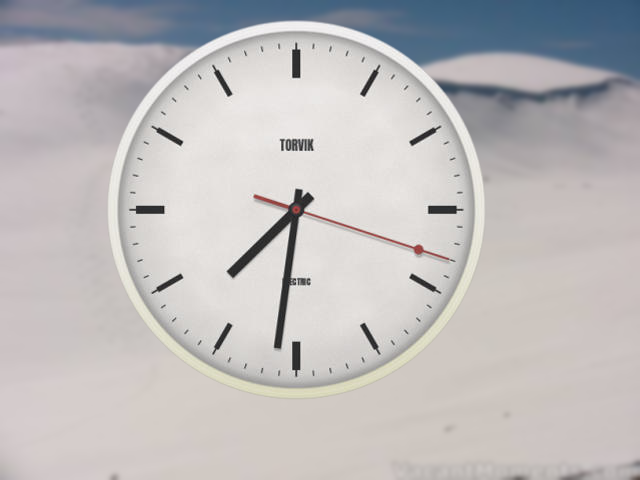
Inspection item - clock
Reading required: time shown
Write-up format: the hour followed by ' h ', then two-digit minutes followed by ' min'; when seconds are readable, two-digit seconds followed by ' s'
7 h 31 min 18 s
